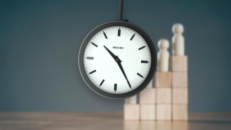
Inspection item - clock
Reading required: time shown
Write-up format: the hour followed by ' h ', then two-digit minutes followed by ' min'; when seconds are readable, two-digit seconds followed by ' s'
10 h 25 min
